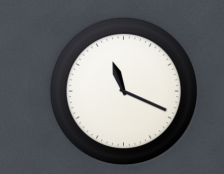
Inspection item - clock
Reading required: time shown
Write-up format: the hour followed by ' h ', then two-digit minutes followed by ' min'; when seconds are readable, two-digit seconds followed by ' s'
11 h 19 min
